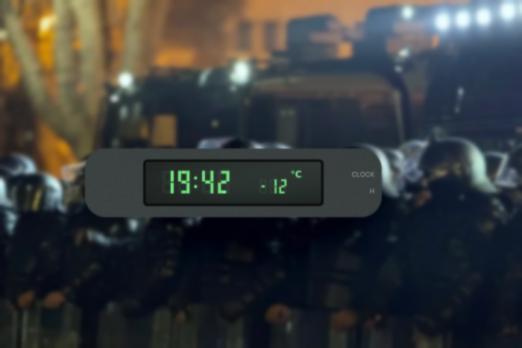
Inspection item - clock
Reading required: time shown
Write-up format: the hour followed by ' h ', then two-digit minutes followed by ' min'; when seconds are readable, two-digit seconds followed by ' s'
19 h 42 min
